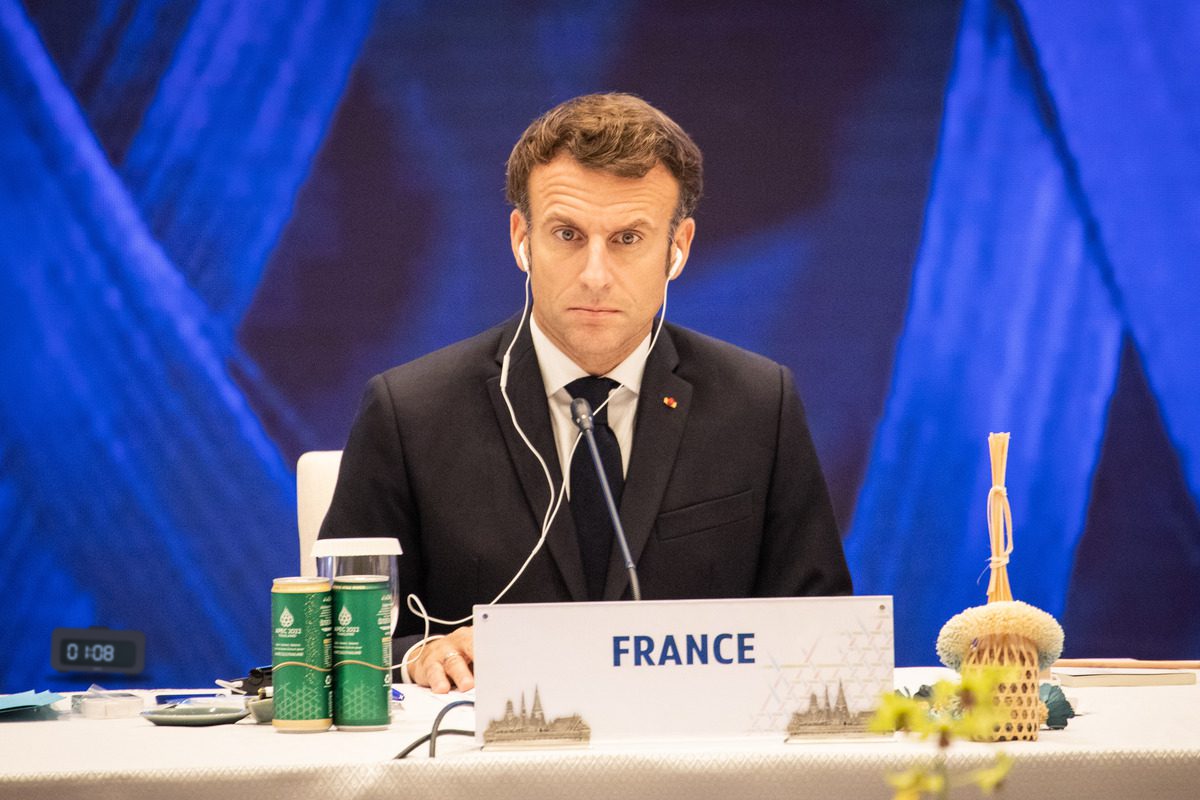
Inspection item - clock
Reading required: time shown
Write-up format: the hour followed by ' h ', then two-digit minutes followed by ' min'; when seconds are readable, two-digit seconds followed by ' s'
1 h 08 min
